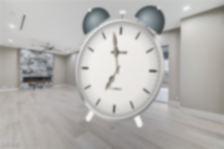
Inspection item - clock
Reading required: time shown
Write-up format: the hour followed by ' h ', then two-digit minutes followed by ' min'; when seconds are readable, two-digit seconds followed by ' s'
6 h 58 min
